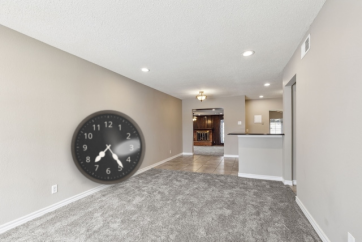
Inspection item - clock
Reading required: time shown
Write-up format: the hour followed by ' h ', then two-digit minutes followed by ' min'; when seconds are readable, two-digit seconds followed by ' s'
7 h 24 min
